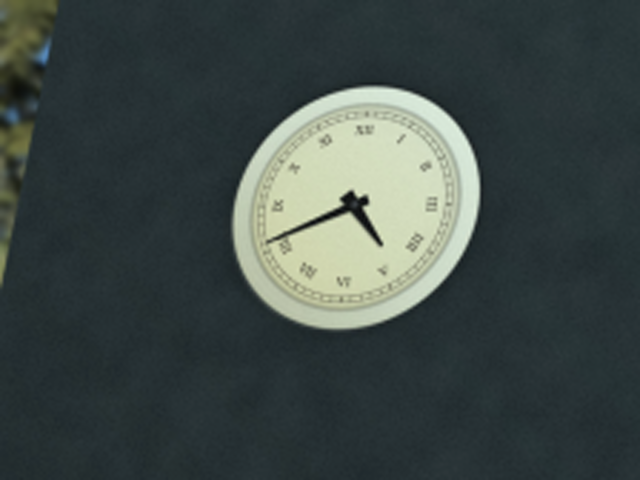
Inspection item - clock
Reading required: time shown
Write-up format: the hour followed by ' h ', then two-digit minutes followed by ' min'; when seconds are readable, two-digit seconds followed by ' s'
4 h 41 min
